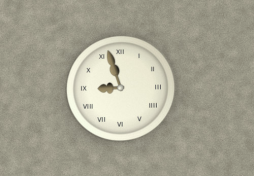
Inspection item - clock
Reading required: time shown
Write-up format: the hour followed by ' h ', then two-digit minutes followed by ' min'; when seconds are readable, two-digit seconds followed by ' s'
8 h 57 min
